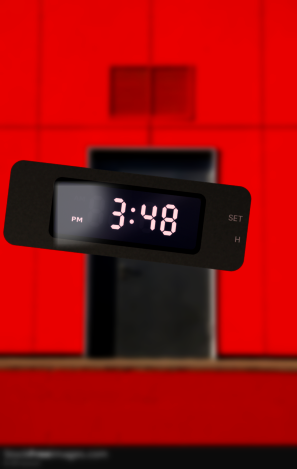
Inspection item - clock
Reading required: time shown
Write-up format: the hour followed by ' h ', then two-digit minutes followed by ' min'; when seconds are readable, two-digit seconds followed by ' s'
3 h 48 min
